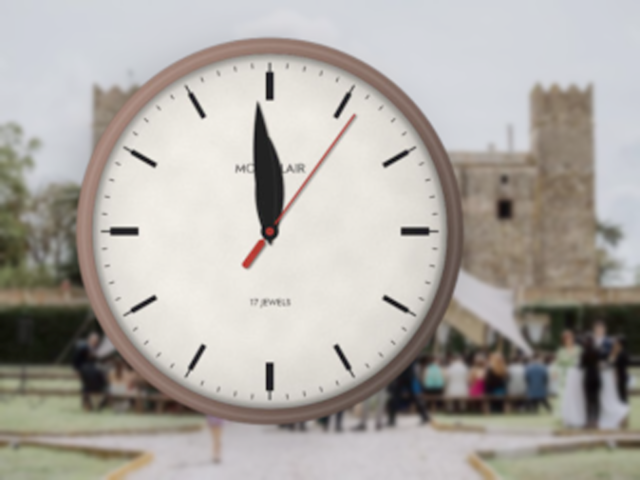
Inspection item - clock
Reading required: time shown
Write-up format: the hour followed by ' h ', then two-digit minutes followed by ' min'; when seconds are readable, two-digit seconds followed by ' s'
11 h 59 min 06 s
